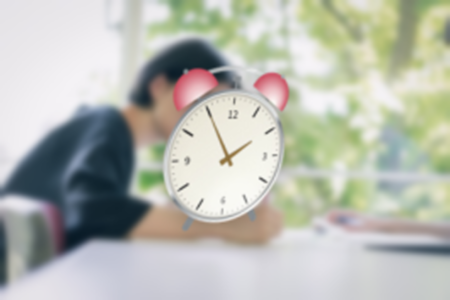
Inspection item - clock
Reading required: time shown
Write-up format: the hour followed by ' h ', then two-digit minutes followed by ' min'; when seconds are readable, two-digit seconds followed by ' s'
1 h 55 min
